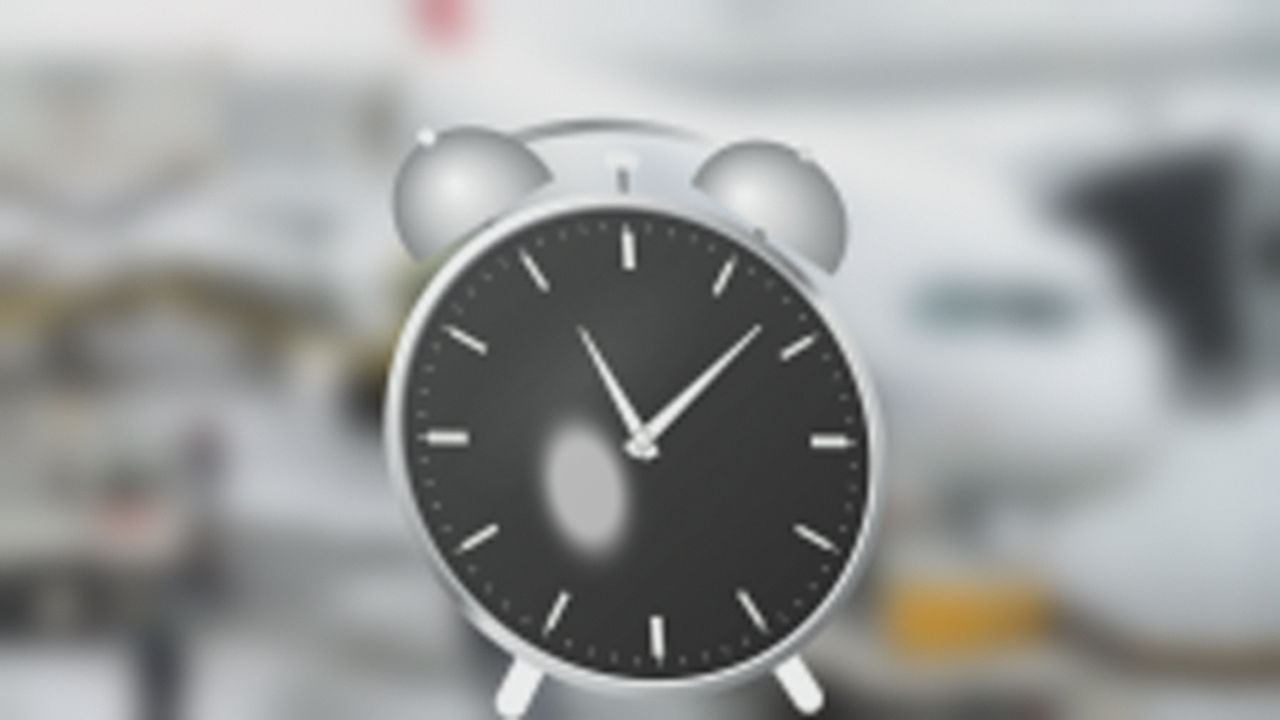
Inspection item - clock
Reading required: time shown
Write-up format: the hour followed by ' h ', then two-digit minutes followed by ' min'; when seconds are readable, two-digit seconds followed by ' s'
11 h 08 min
